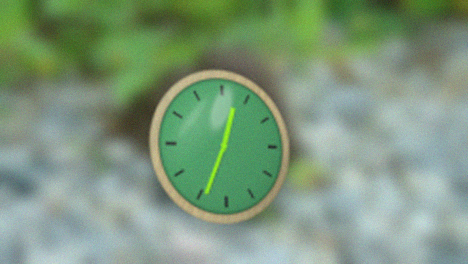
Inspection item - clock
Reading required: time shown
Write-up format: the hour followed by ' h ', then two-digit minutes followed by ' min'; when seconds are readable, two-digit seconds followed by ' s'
12 h 34 min
